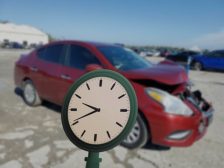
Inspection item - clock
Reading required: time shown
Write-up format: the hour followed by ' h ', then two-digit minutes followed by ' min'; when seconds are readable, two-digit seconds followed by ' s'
9 h 41 min
